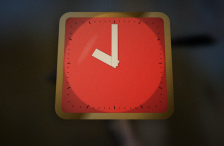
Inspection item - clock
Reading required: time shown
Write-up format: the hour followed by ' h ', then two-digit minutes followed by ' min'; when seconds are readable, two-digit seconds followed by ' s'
10 h 00 min
